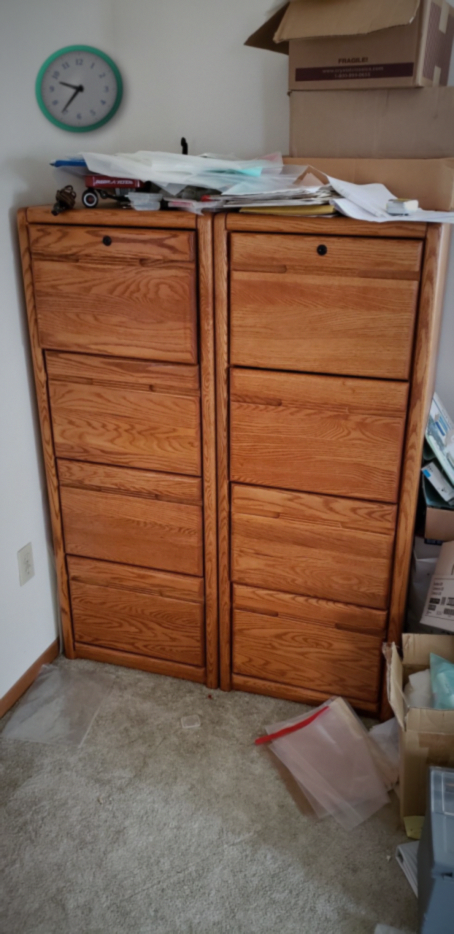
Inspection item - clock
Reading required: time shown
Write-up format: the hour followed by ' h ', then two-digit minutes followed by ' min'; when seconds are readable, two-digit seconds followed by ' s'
9 h 36 min
